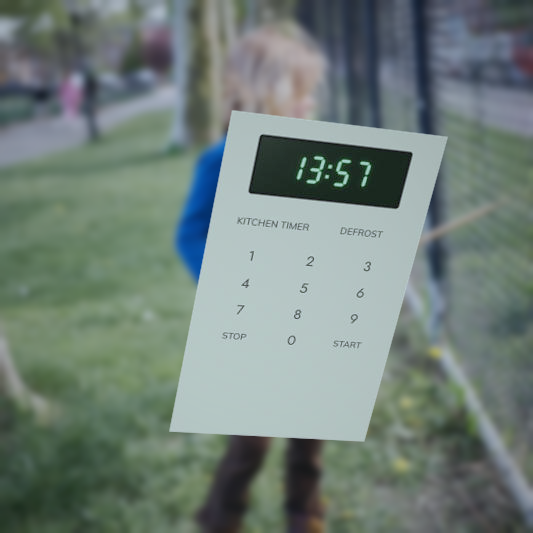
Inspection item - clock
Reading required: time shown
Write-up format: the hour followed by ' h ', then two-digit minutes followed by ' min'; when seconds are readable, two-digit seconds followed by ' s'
13 h 57 min
